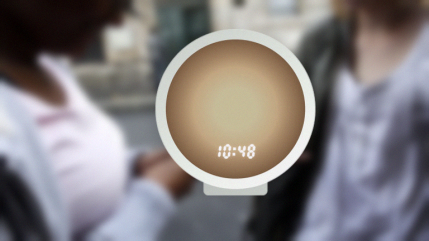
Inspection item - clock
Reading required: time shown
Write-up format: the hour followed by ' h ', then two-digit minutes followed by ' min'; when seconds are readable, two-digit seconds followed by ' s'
10 h 48 min
